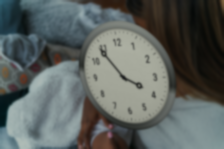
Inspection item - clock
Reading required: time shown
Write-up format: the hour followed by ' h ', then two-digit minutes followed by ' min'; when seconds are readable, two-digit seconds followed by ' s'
3 h 54 min
